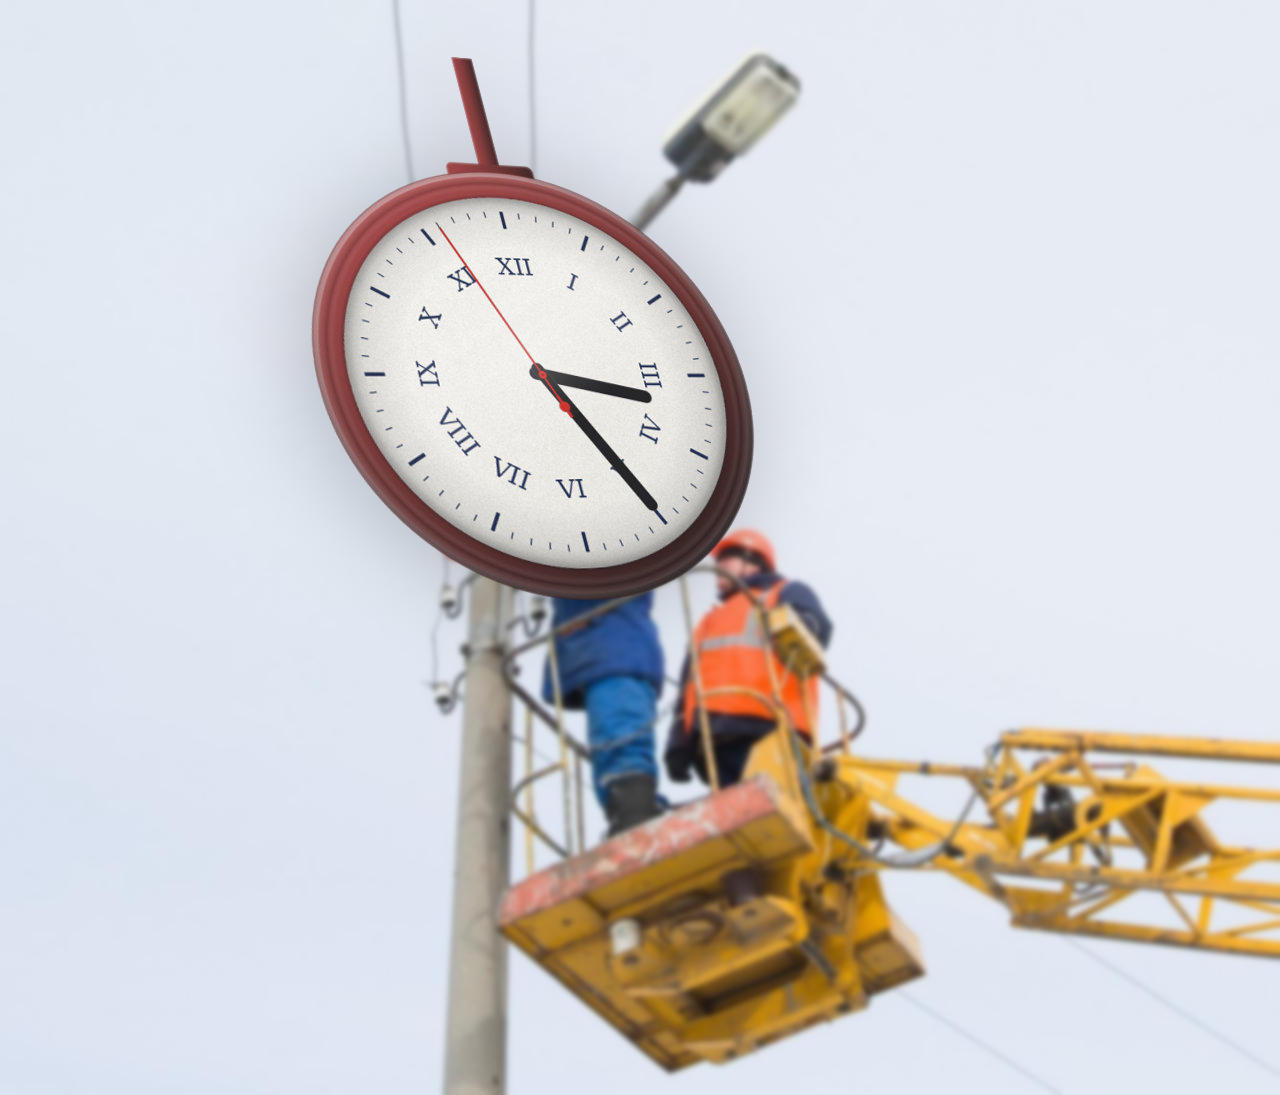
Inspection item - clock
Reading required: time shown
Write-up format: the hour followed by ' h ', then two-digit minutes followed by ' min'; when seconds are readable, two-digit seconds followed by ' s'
3 h 24 min 56 s
